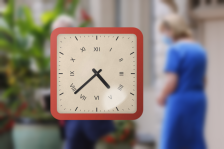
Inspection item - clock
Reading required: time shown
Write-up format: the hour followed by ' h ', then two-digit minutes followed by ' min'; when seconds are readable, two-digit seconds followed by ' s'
4 h 38 min
